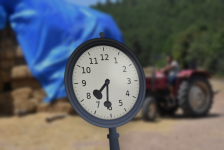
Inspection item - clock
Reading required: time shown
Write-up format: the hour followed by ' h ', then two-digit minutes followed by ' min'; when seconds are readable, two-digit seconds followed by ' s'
7 h 31 min
